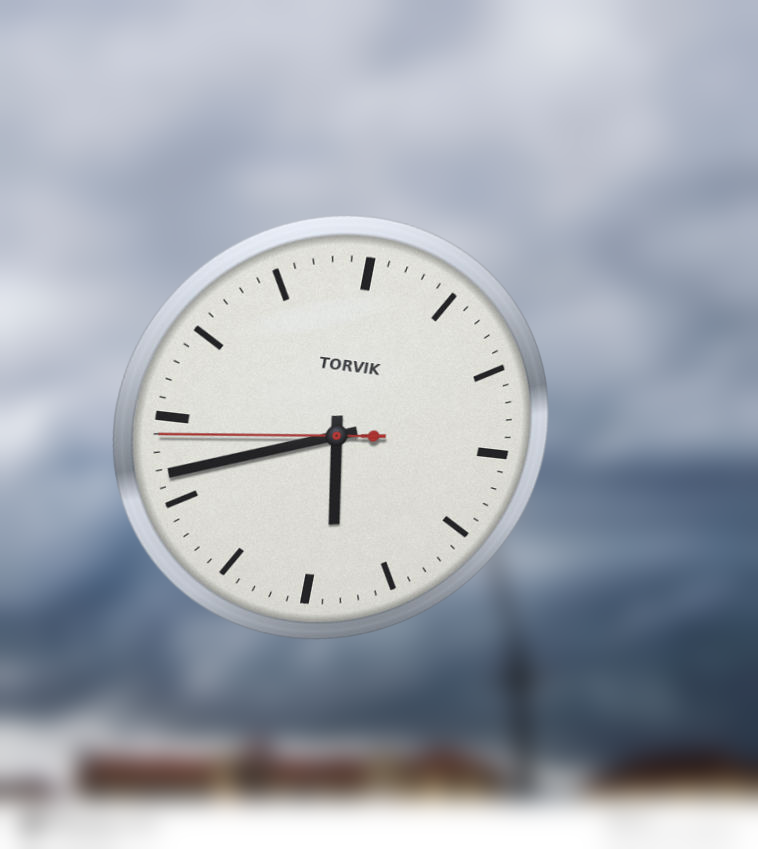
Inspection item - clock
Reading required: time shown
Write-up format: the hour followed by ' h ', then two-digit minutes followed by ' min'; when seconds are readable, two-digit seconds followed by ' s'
5 h 41 min 44 s
